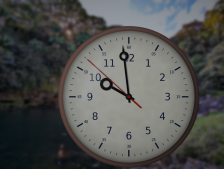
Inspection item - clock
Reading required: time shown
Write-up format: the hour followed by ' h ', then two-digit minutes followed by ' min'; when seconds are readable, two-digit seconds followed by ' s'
9 h 58 min 52 s
